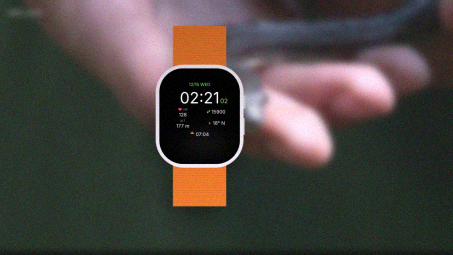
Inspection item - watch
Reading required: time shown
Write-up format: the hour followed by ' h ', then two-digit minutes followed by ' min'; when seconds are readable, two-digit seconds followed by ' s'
2 h 21 min
